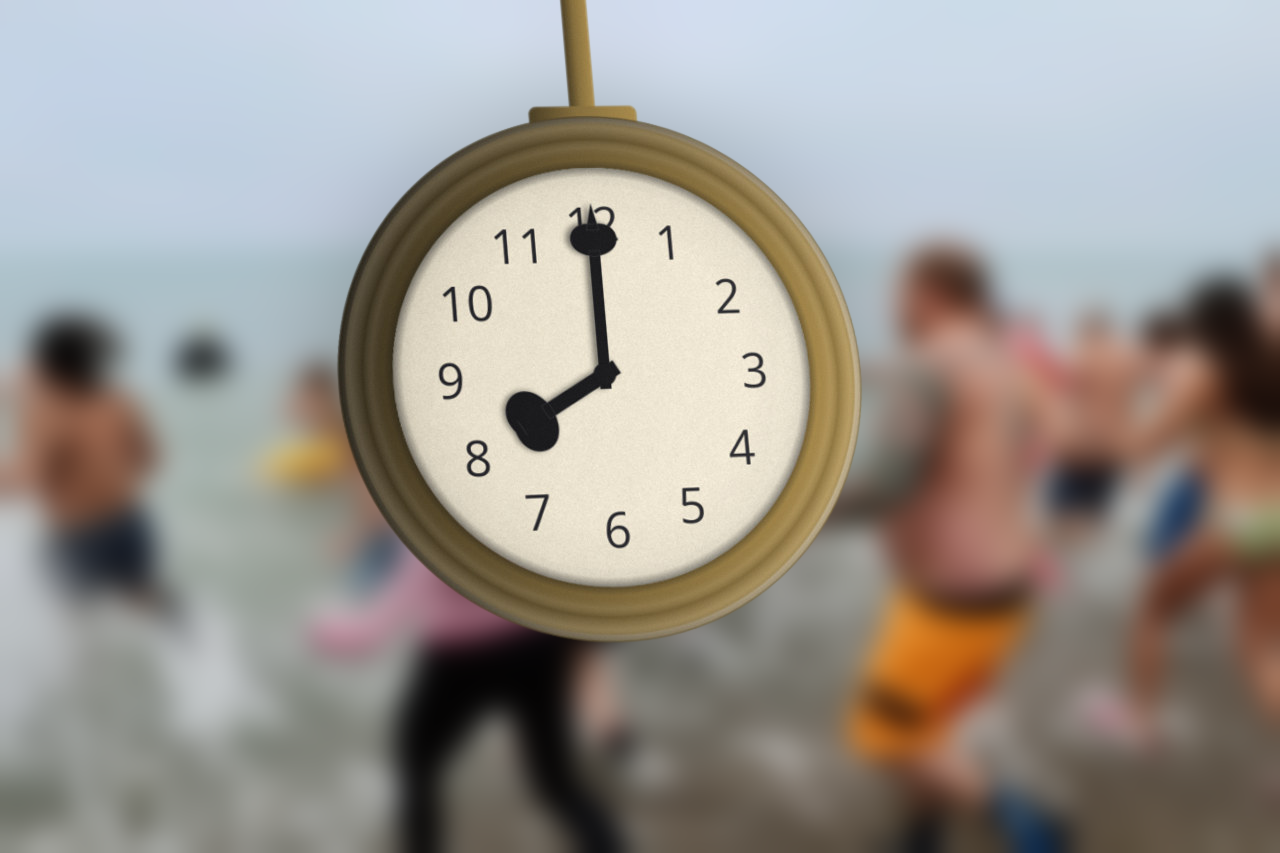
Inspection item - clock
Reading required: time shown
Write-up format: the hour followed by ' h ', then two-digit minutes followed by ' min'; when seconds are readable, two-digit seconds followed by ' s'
8 h 00 min
